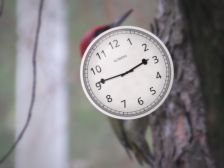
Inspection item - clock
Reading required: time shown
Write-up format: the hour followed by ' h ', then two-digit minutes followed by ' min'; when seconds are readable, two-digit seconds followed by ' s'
2 h 46 min
